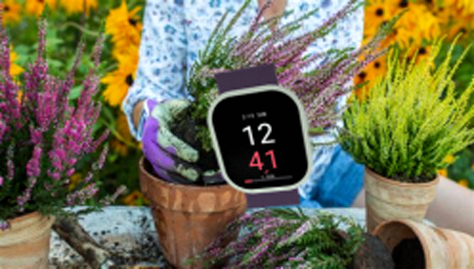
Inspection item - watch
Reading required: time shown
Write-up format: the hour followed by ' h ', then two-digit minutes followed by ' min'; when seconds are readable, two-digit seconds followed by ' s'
12 h 41 min
